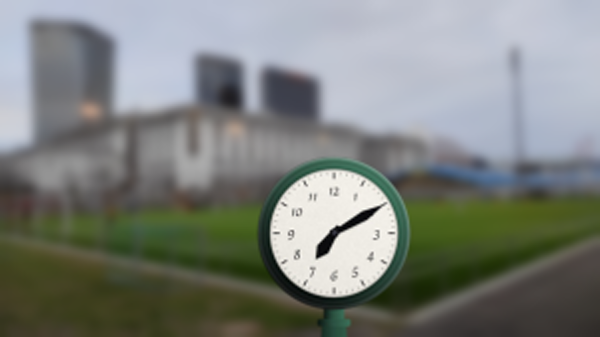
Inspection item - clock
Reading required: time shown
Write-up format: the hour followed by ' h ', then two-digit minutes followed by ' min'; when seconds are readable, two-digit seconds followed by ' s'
7 h 10 min
